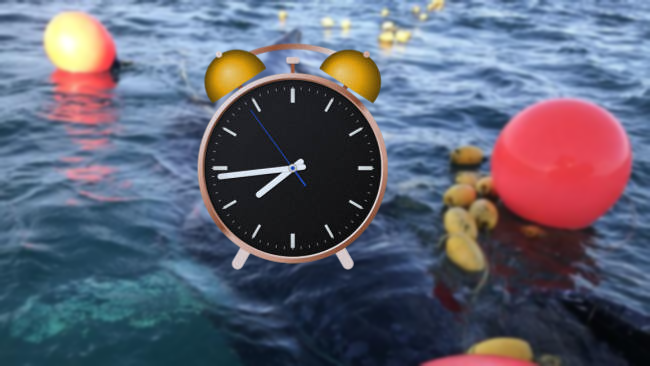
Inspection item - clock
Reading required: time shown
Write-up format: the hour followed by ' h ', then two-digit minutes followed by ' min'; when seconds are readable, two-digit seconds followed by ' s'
7 h 43 min 54 s
